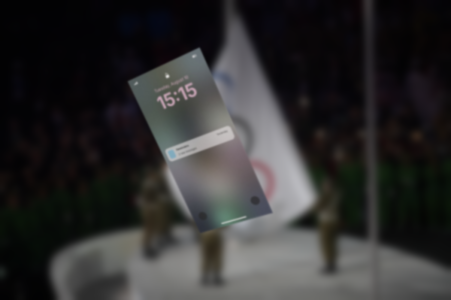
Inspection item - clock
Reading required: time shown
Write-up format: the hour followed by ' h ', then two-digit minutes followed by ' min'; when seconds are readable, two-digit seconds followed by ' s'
15 h 15 min
